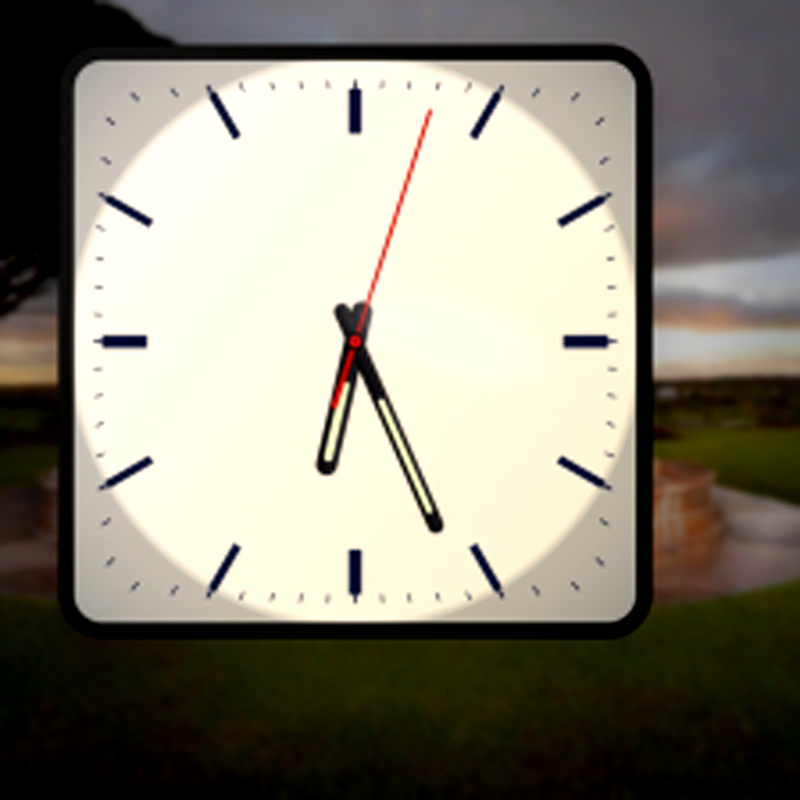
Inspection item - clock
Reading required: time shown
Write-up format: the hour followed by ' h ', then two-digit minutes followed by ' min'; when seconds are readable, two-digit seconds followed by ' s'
6 h 26 min 03 s
